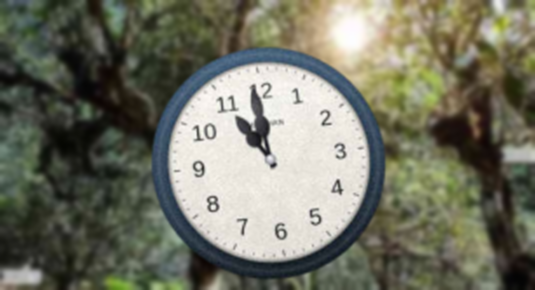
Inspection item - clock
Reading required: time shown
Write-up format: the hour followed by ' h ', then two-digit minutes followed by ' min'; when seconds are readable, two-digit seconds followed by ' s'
10 h 59 min
